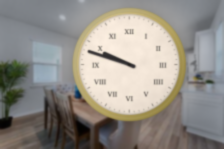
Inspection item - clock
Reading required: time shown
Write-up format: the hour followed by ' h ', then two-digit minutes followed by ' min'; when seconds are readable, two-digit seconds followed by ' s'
9 h 48 min
